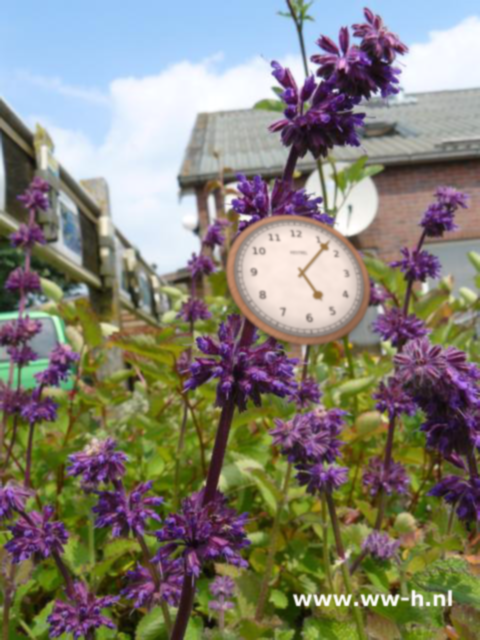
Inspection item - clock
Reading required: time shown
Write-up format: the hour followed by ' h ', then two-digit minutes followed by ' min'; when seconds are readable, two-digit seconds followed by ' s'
5 h 07 min
